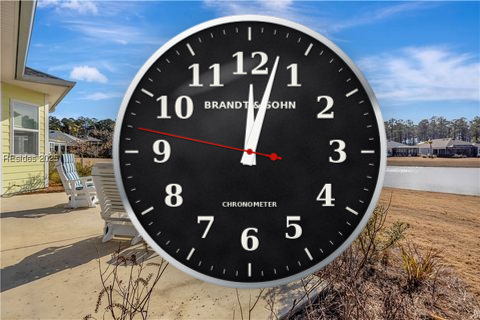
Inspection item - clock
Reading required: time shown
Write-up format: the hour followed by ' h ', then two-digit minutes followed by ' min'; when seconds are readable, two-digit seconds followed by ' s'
12 h 02 min 47 s
